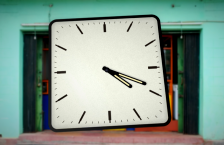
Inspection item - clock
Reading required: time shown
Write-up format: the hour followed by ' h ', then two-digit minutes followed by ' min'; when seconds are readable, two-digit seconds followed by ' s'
4 h 19 min
